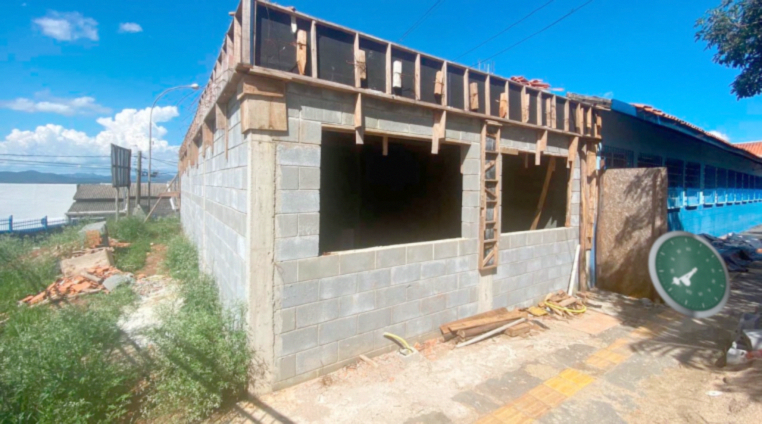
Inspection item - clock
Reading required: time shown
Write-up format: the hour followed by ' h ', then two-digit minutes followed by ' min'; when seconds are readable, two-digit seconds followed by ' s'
7 h 41 min
